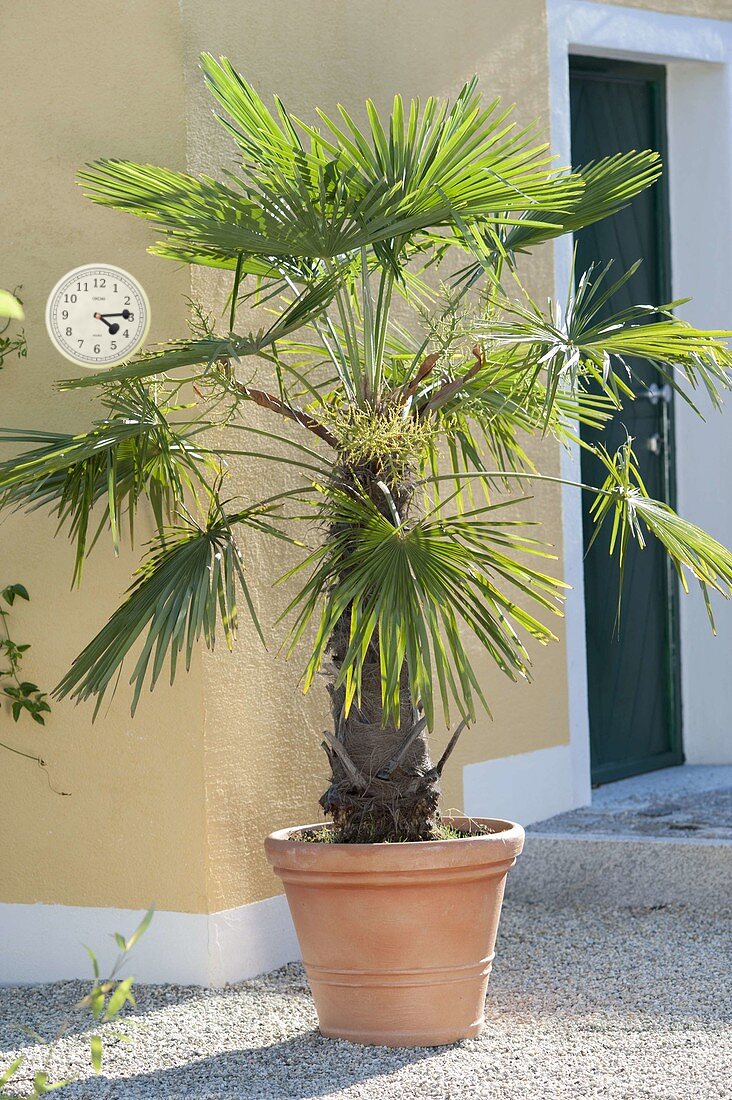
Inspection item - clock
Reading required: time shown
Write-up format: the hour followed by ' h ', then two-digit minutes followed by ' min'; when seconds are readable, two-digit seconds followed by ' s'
4 h 14 min
